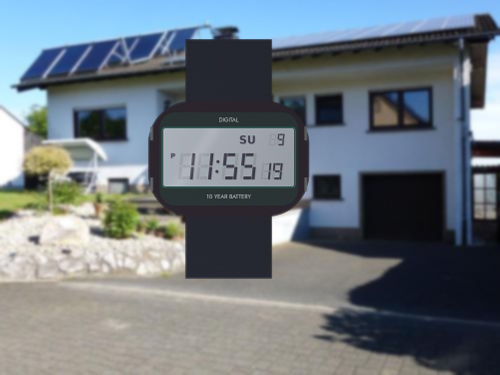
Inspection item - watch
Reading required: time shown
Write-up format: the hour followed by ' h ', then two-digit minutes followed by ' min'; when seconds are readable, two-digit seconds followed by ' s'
11 h 55 min 19 s
